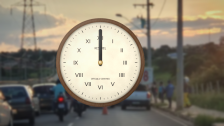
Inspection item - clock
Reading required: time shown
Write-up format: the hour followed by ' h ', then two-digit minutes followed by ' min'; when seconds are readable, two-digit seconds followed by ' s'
12 h 00 min
